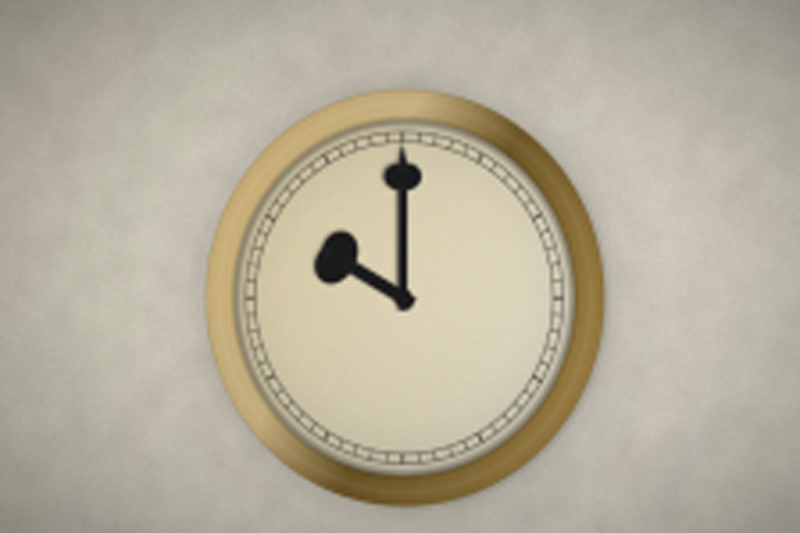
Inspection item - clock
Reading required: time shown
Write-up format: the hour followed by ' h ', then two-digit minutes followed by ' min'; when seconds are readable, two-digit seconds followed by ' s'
10 h 00 min
